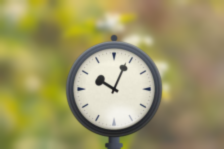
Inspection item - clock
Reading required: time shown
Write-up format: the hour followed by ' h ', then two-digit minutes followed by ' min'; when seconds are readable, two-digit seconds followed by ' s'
10 h 04 min
